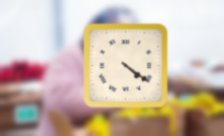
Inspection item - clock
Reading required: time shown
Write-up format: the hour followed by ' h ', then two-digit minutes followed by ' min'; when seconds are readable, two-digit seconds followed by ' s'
4 h 21 min
